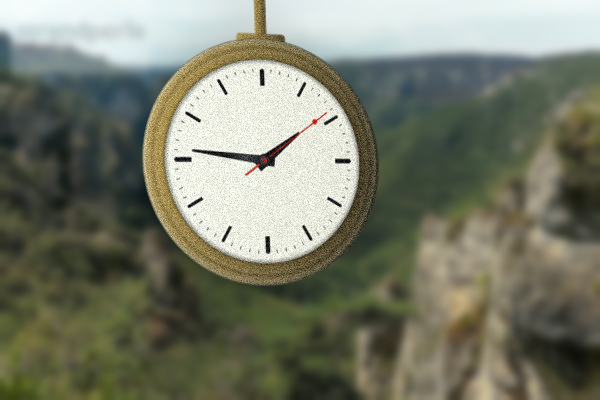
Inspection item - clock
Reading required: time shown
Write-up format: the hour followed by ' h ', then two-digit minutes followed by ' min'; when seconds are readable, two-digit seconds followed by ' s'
1 h 46 min 09 s
